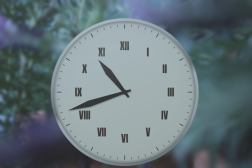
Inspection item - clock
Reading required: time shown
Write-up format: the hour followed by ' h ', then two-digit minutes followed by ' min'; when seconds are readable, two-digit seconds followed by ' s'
10 h 42 min
